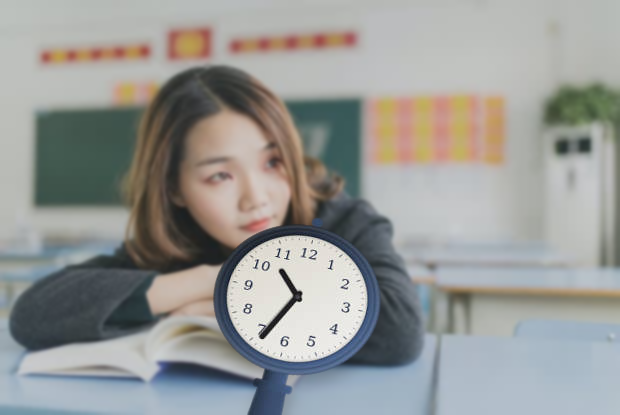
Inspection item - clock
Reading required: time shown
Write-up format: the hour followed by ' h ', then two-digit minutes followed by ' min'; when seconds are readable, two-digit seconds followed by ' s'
10 h 34 min
